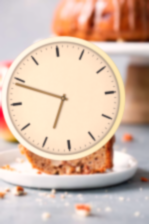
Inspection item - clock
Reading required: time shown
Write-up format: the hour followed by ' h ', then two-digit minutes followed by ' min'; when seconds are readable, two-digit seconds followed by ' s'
6 h 49 min
